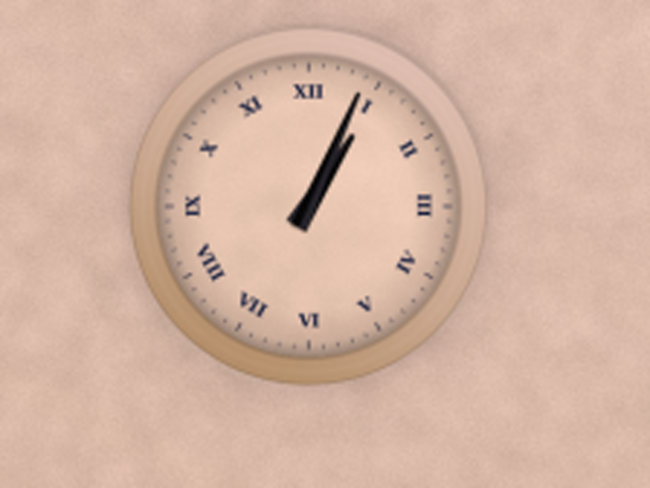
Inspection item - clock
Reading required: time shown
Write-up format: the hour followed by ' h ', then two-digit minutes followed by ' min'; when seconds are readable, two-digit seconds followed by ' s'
1 h 04 min
